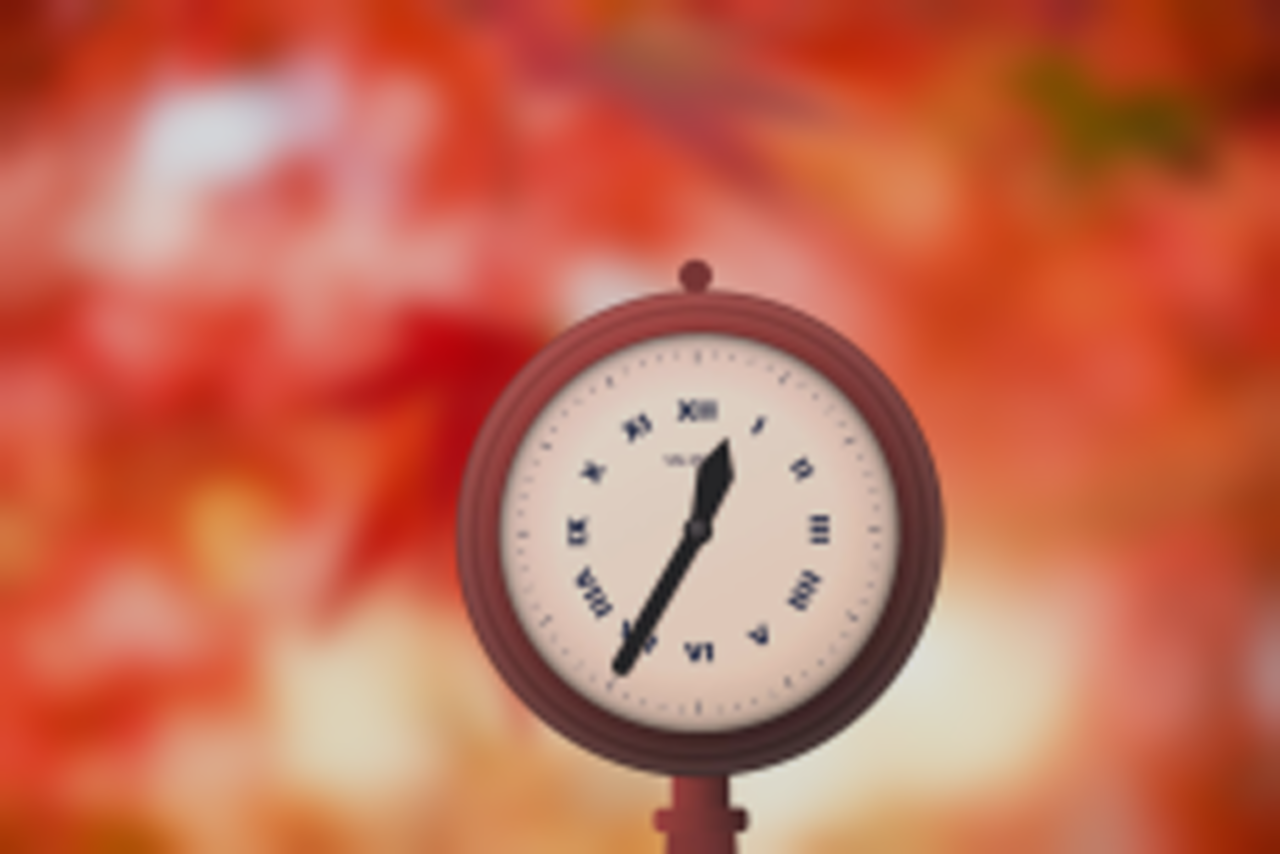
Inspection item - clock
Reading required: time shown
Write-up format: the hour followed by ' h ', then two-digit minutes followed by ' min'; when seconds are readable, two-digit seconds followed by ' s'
12 h 35 min
